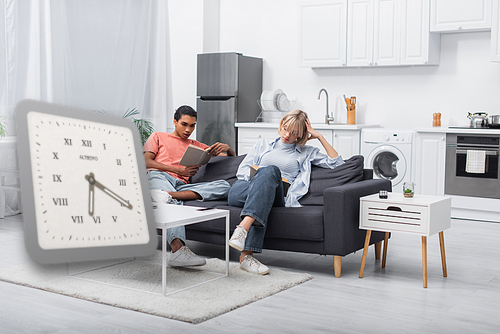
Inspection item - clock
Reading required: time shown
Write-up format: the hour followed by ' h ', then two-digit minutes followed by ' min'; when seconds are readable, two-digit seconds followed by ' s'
6 h 20 min
